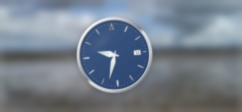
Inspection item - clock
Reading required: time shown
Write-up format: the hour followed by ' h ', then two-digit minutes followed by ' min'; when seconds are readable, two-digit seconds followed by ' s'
9 h 33 min
